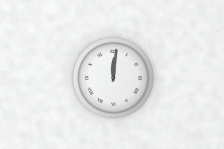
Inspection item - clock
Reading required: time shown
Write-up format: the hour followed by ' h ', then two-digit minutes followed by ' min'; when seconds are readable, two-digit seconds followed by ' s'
12 h 01 min
